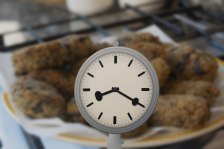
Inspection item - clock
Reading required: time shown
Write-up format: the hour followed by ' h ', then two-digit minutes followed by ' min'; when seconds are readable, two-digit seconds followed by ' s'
8 h 20 min
